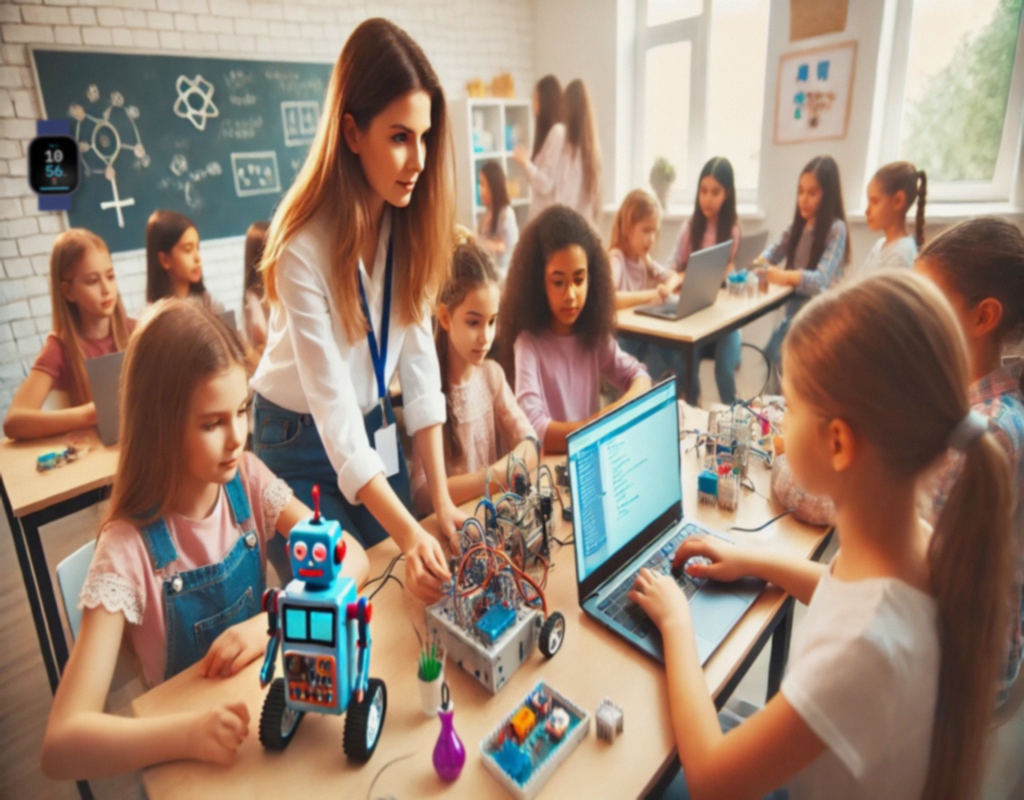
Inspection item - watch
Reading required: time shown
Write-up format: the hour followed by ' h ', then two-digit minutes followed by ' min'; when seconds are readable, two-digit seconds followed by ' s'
10 h 56 min
